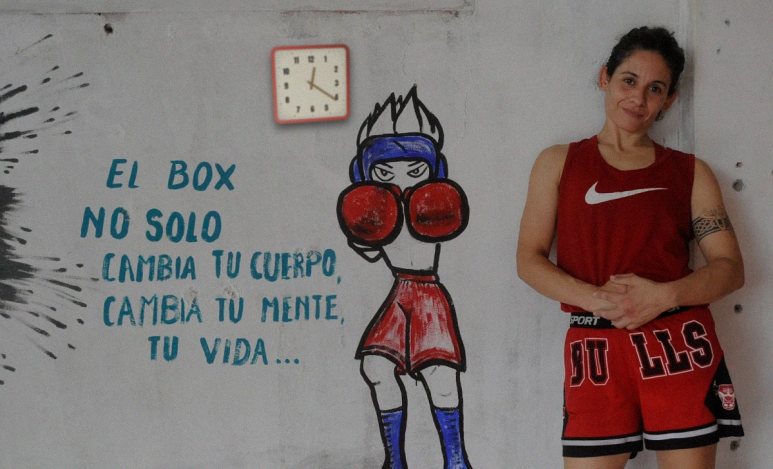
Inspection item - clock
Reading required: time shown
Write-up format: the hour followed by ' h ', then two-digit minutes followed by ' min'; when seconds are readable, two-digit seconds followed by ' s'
12 h 21 min
